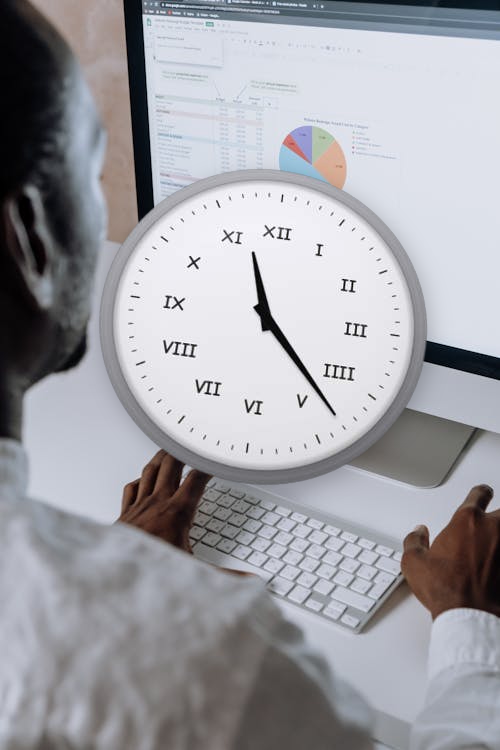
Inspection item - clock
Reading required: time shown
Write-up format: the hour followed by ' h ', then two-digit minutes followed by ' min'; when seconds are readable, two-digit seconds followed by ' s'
11 h 23 min
